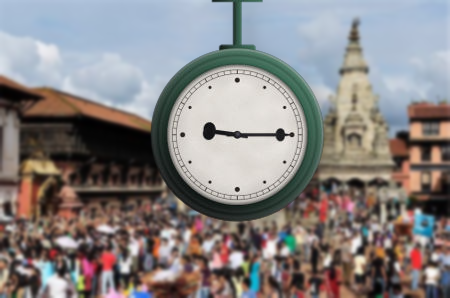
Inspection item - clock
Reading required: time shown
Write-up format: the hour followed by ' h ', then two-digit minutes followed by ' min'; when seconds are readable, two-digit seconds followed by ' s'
9 h 15 min
